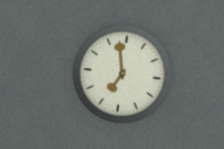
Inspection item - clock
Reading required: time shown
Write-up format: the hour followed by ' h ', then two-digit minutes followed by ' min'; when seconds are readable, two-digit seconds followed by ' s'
6 h 58 min
